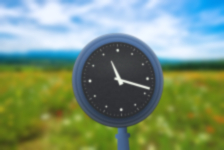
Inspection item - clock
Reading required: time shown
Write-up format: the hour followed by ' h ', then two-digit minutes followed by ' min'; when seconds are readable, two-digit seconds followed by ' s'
11 h 18 min
